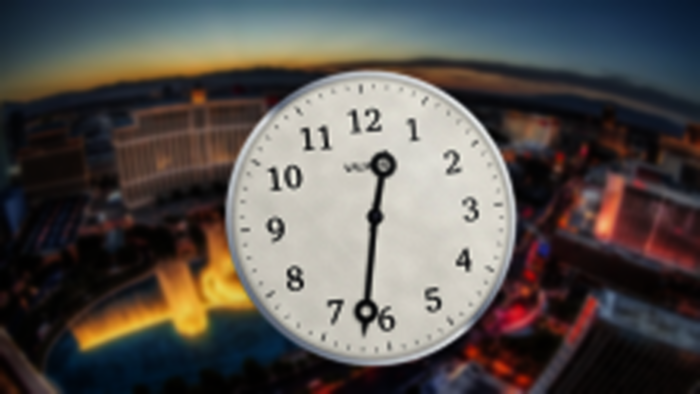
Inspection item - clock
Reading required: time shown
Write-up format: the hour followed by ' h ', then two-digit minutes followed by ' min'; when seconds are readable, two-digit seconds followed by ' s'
12 h 32 min
